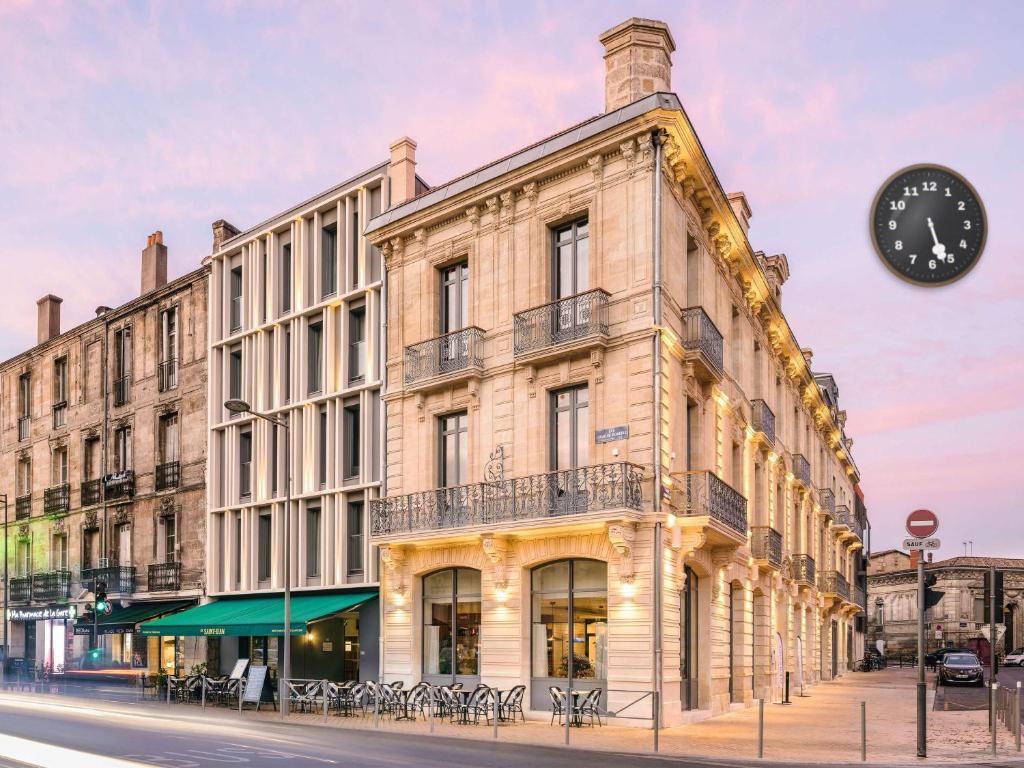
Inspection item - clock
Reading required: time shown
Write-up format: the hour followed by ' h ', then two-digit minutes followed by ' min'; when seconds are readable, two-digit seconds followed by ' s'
5 h 27 min
